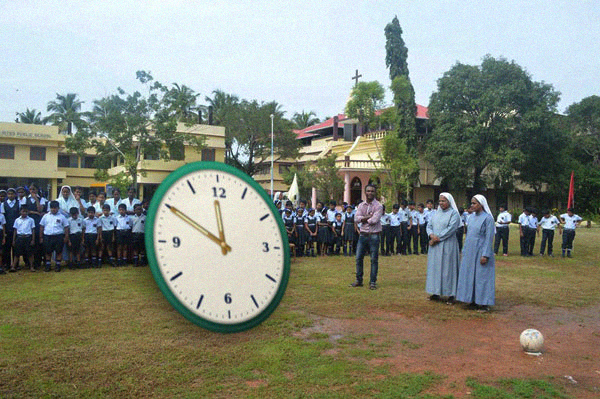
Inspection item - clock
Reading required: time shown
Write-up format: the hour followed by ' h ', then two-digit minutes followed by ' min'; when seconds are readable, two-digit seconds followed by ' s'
11 h 50 min
